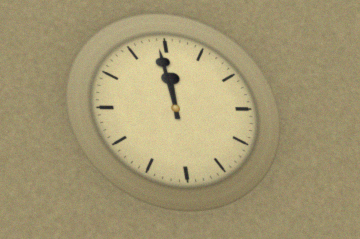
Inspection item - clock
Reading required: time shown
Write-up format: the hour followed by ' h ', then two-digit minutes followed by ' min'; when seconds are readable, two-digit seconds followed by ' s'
11 h 59 min
